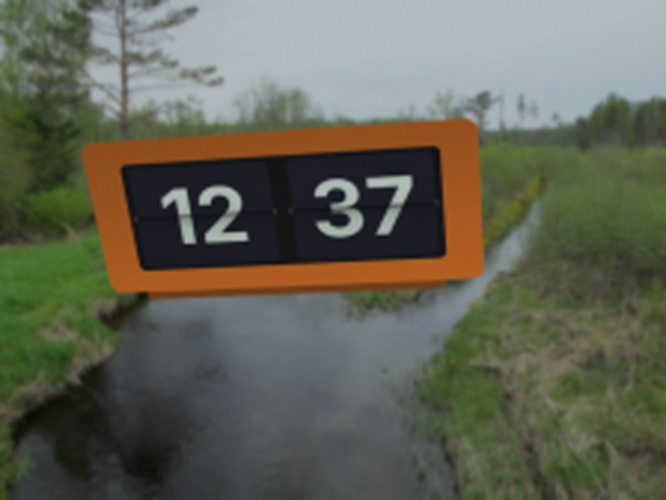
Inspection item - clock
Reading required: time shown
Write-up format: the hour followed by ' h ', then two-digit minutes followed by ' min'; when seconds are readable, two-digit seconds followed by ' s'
12 h 37 min
